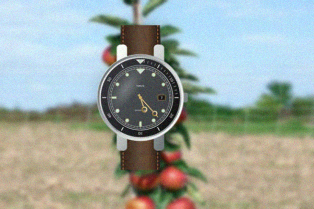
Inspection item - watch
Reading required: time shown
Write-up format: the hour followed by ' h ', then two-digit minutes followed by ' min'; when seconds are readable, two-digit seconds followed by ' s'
5 h 23 min
